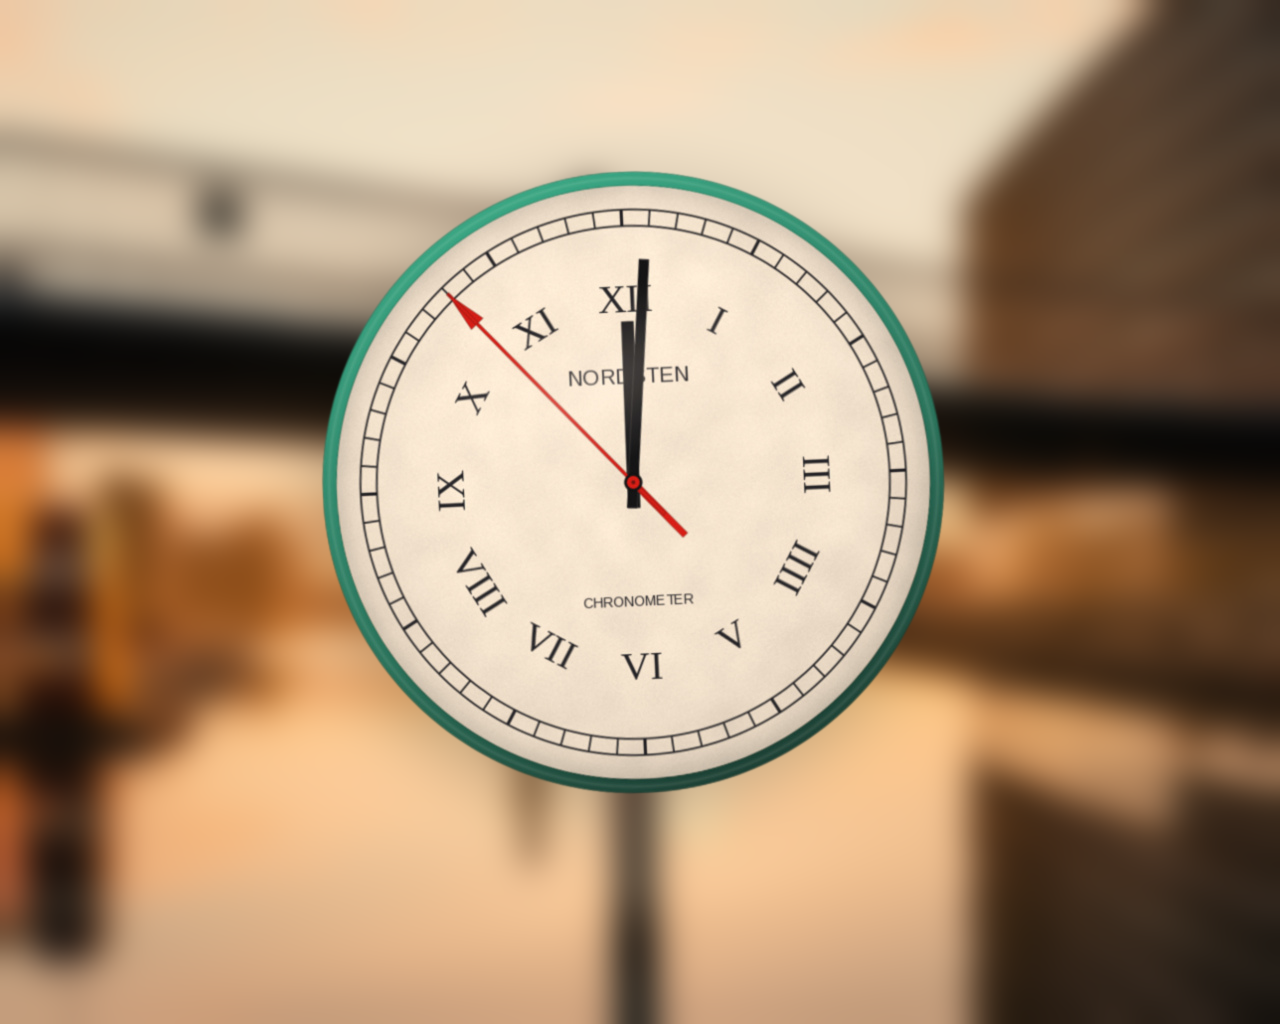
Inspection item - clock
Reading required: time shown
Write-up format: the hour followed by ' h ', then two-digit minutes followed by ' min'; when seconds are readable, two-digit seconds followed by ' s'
12 h 00 min 53 s
